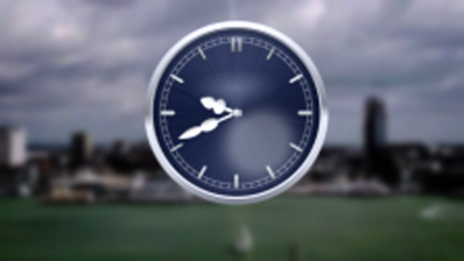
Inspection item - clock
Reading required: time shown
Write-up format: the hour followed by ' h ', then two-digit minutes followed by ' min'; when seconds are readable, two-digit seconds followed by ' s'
9 h 41 min
